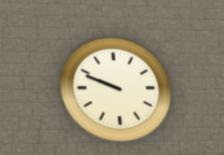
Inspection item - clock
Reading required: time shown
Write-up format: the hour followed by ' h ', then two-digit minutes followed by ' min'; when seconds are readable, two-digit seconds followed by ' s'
9 h 49 min
